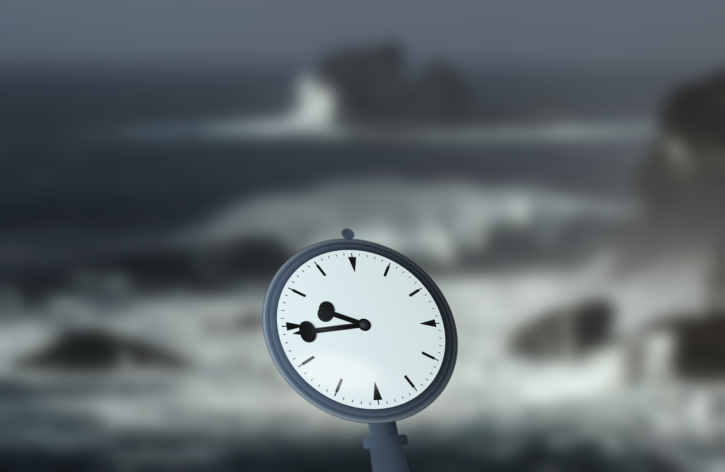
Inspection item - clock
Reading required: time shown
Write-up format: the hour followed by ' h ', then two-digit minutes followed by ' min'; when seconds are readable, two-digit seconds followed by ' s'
9 h 44 min
